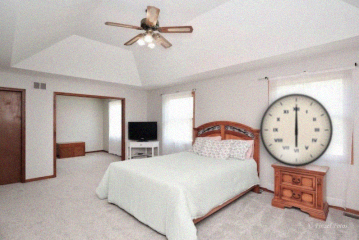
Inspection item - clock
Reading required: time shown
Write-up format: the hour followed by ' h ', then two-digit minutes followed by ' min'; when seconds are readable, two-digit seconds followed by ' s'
6 h 00 min
